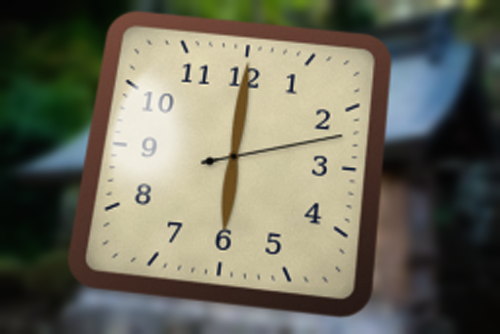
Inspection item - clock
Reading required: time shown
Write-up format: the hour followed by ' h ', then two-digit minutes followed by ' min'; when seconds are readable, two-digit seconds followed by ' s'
6 h 00 min 12 s
